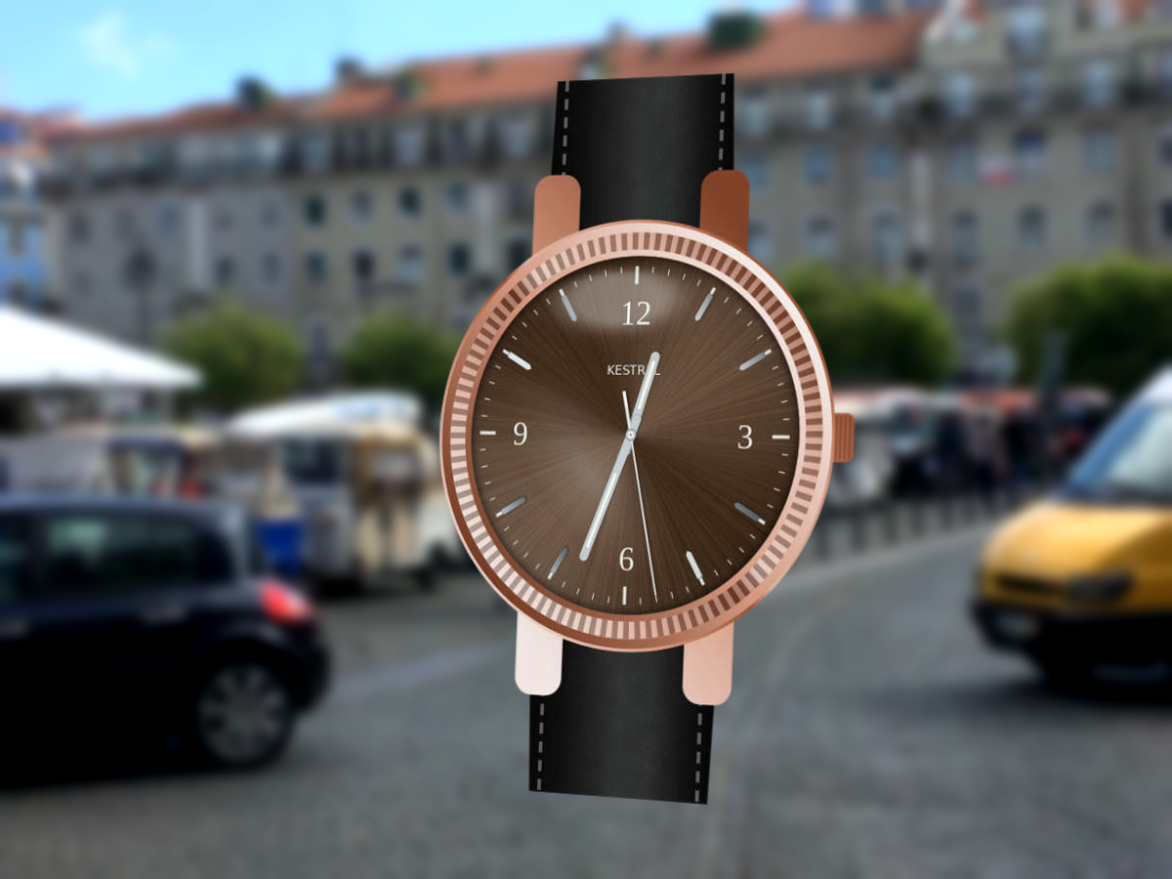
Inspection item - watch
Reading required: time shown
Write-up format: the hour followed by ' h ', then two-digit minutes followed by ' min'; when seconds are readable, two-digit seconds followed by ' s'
12 h 33 min 28 s
